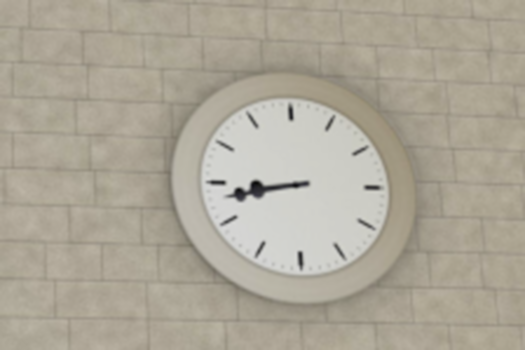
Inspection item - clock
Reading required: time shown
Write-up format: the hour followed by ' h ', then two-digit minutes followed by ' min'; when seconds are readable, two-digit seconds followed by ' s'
8 h 43 min
